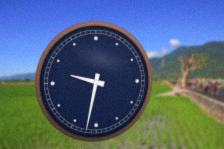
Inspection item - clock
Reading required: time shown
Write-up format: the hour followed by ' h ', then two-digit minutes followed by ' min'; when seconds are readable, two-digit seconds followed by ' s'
9 h 32 min
